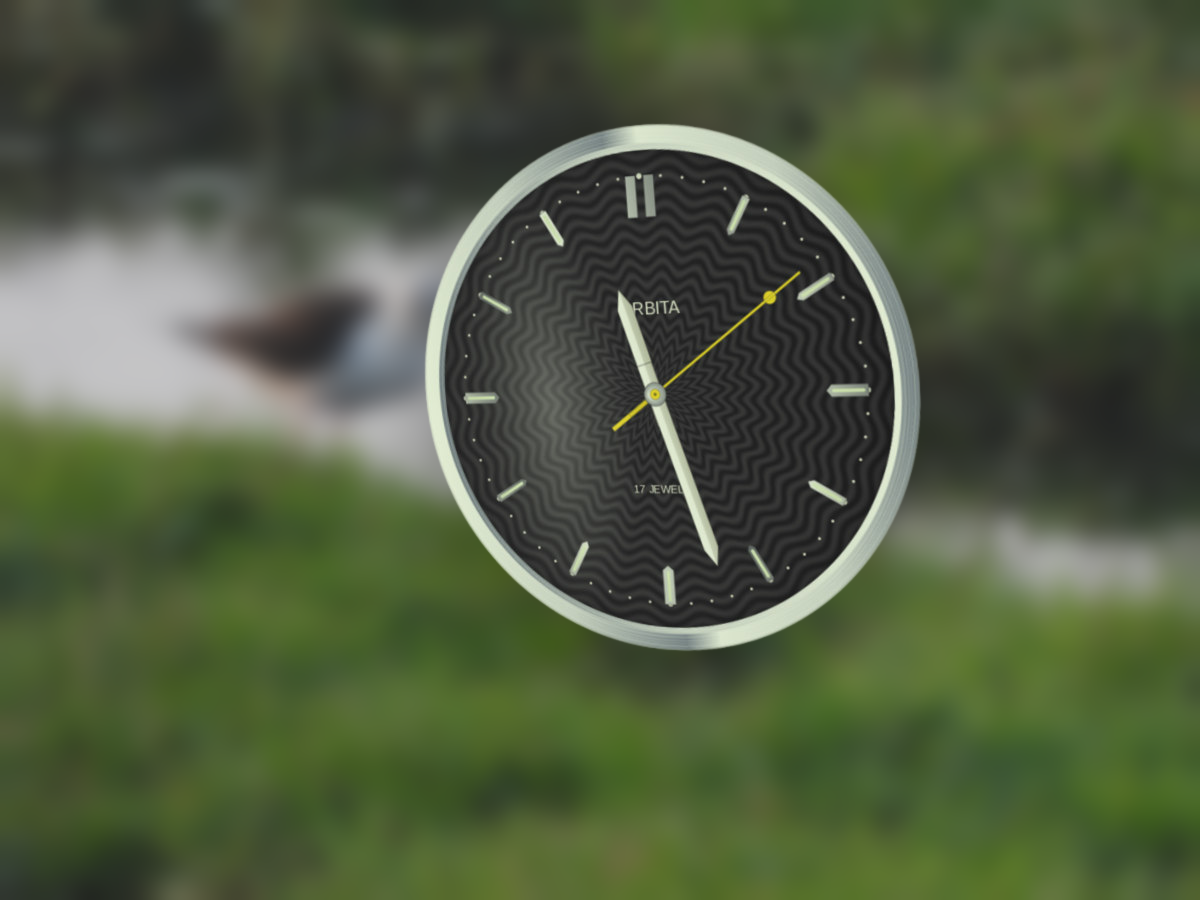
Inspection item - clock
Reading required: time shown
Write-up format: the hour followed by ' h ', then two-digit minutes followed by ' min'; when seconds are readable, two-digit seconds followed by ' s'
11 h 27 min 09 s
